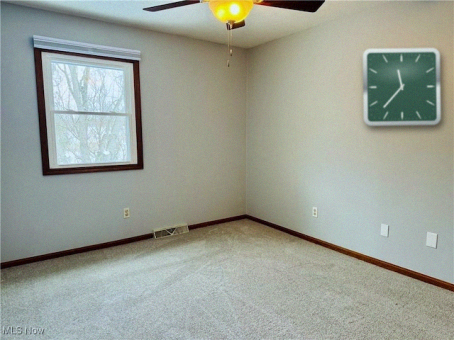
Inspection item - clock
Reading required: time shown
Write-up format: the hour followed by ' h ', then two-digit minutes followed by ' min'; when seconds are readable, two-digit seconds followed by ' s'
11 h 37 min
